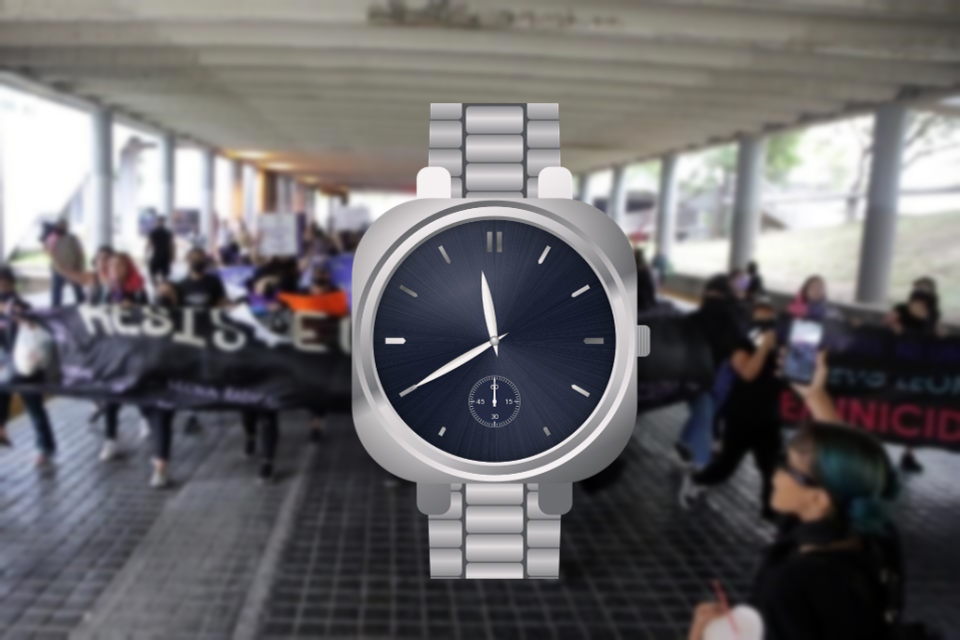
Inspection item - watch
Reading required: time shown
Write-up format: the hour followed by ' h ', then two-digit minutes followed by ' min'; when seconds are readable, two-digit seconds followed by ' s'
11 h 40 min
